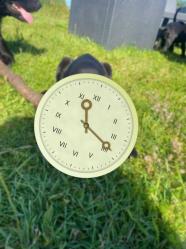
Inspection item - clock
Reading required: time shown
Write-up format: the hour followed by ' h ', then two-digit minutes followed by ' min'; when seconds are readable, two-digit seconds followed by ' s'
11 h 19 min
